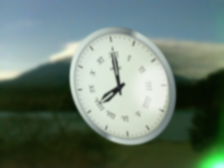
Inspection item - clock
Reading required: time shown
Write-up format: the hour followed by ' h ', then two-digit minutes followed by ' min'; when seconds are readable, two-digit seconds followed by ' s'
8 h 00 min
